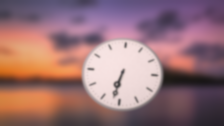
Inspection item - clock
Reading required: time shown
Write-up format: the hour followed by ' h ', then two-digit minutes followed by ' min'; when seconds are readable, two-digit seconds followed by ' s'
6 h 32 min
